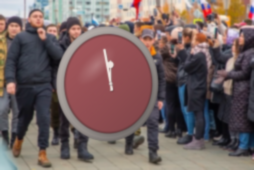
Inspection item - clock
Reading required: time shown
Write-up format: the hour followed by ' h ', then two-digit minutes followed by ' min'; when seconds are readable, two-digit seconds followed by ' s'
11 h 58 min
